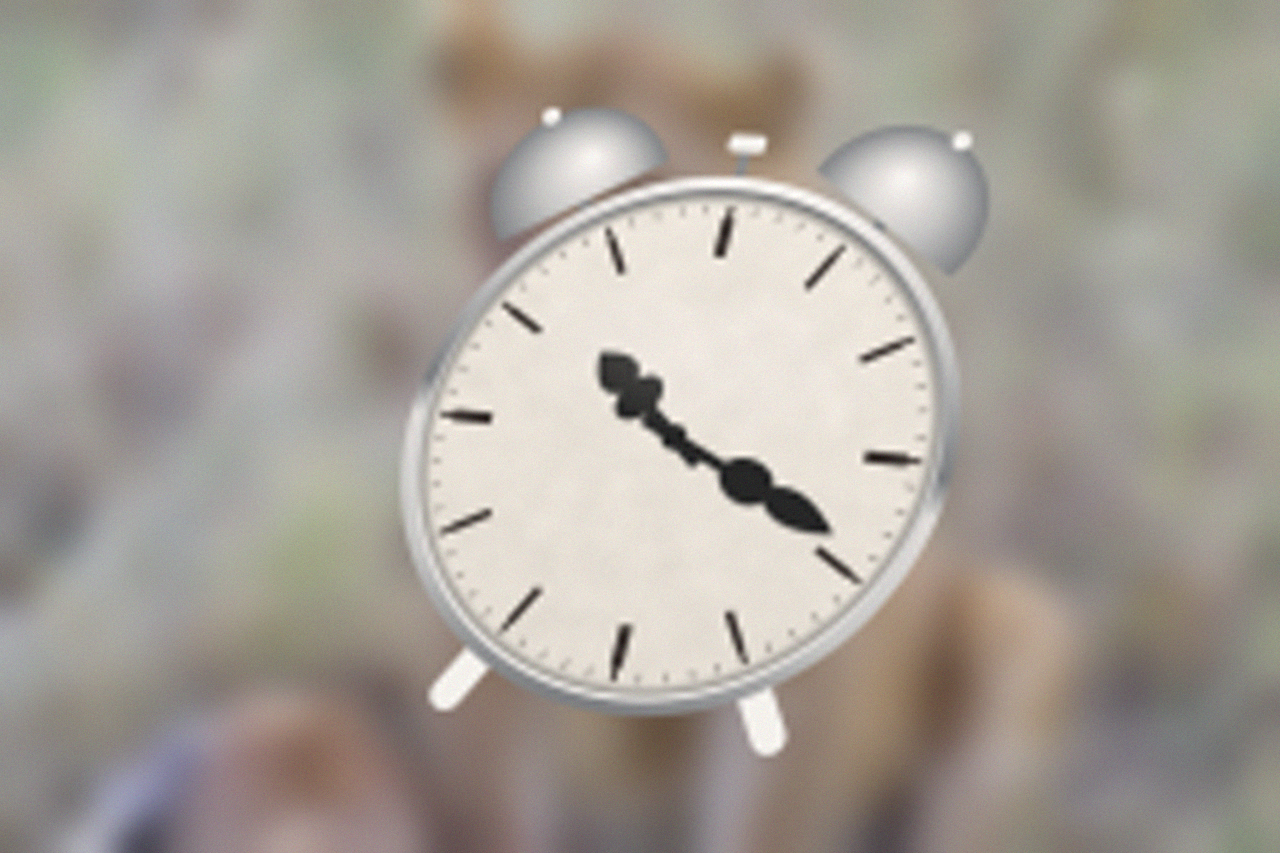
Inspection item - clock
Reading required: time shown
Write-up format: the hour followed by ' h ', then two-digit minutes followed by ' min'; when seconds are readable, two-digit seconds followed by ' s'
10 h 19 min
